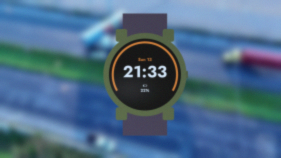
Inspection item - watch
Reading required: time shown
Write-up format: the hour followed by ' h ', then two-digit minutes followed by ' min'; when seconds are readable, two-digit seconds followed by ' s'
21 h 33 min
